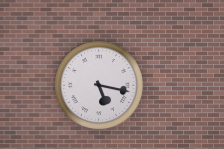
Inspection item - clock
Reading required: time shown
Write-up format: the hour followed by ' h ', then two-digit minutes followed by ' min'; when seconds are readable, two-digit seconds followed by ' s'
5 h 17 min
